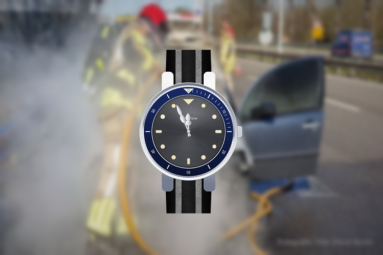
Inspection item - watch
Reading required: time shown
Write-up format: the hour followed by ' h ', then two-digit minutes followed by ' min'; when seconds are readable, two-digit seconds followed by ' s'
11 h 56 min
